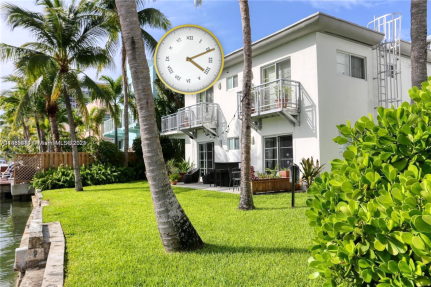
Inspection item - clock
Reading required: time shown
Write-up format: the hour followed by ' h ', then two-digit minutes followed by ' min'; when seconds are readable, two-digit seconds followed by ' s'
4 h 11 min
